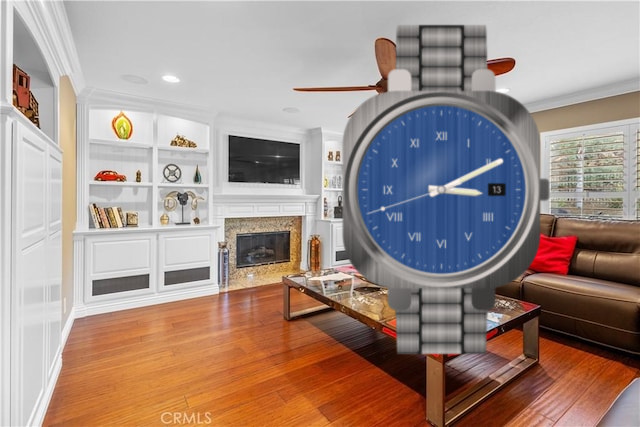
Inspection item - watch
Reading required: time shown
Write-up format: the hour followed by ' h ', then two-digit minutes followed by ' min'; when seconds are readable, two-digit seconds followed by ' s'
3 h 10 min 42 s
